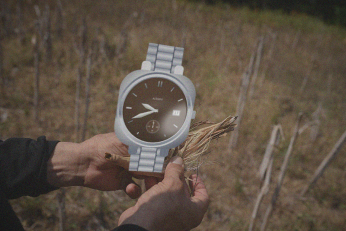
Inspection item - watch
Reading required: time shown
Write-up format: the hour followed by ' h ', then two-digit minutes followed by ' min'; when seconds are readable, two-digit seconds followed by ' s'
9 h 41 min
